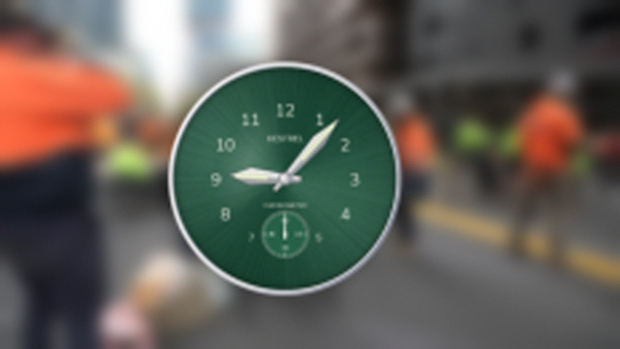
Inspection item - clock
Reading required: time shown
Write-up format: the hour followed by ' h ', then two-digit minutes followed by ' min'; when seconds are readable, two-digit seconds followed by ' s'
9 h 07 min
